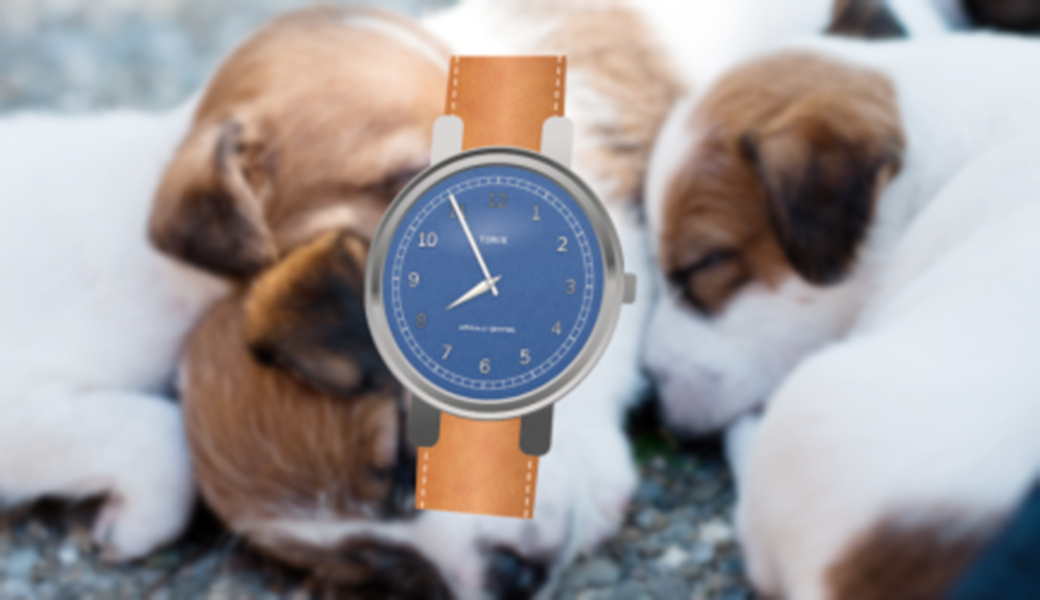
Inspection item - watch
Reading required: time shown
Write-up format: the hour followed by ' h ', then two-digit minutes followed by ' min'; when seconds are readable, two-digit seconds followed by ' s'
7 h 55 min
